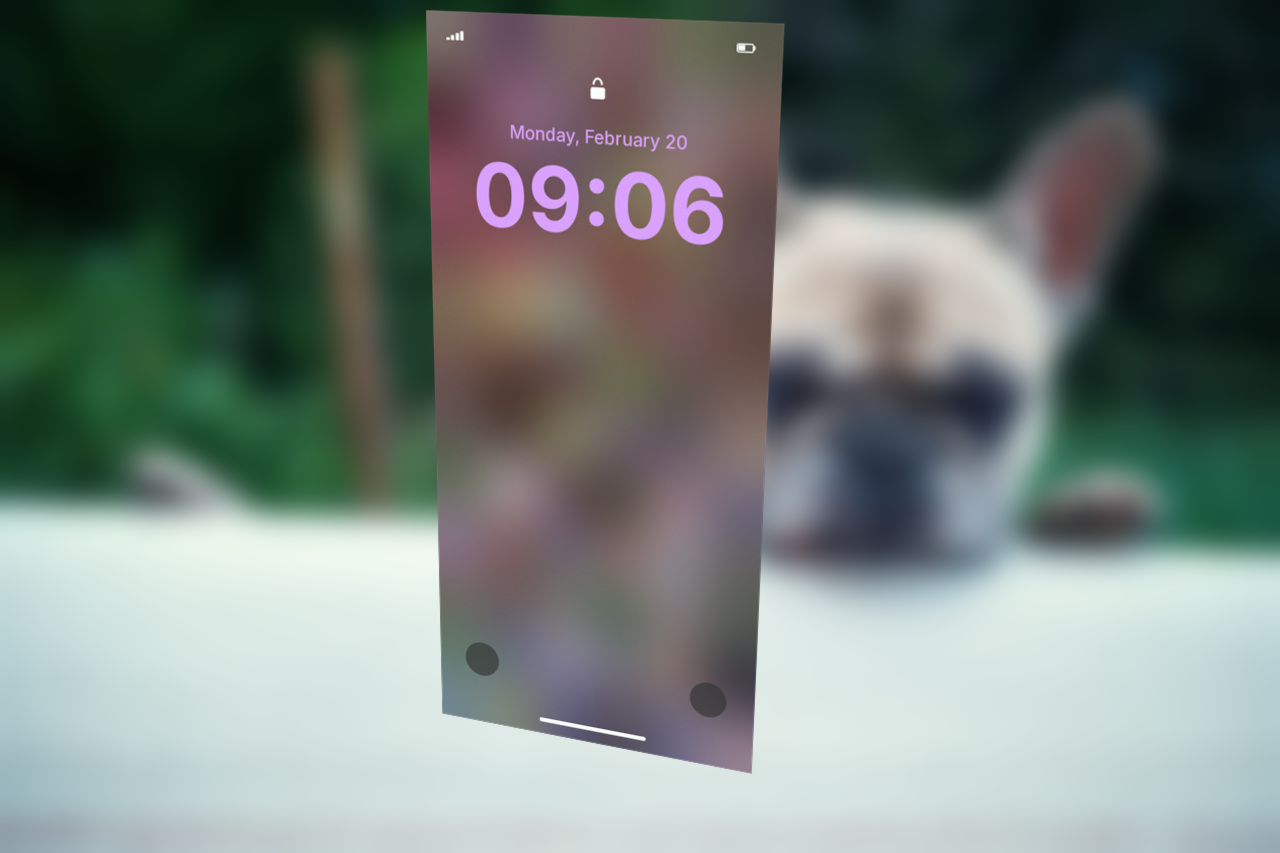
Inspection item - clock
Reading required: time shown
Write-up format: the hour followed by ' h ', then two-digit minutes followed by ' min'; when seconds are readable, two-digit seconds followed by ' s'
9 h 06 min
